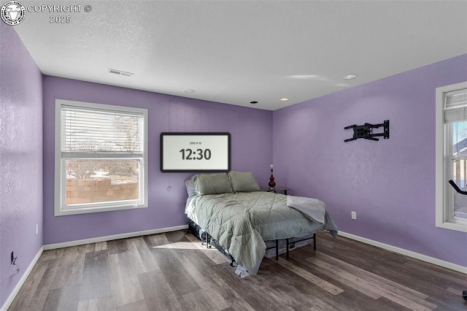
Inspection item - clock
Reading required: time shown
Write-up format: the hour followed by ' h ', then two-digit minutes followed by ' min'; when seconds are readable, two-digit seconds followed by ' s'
12 h 30 min
